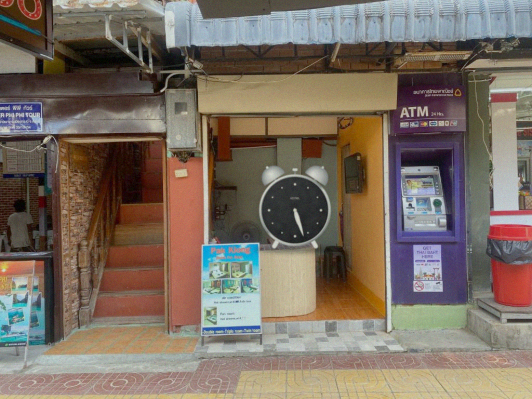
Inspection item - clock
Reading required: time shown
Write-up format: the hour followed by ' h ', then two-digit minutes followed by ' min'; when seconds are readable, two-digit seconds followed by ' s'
5 h 27 min
